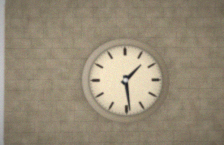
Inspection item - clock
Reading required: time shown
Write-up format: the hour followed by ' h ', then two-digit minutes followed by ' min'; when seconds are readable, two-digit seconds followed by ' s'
1 h 29 min
